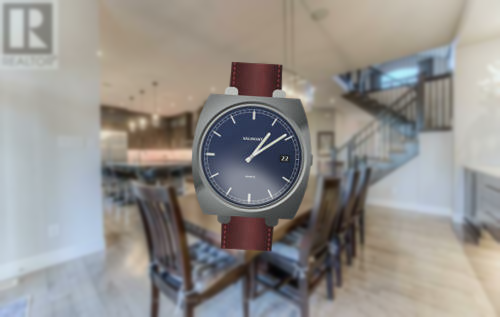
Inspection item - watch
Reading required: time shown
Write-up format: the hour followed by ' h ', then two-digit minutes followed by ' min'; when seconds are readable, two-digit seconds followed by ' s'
1 h 09 min
